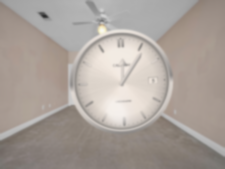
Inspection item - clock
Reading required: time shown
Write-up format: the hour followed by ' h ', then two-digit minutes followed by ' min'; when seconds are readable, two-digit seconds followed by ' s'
12 h 06 min
